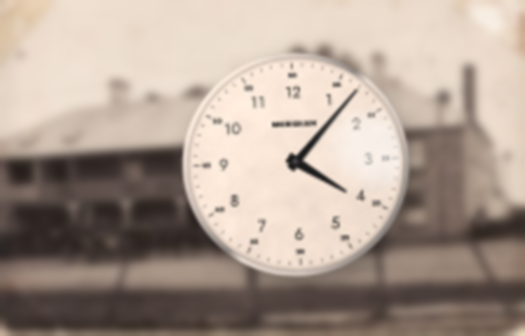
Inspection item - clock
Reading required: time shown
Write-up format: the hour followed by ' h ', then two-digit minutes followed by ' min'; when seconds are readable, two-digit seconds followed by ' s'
4 h 07 min
